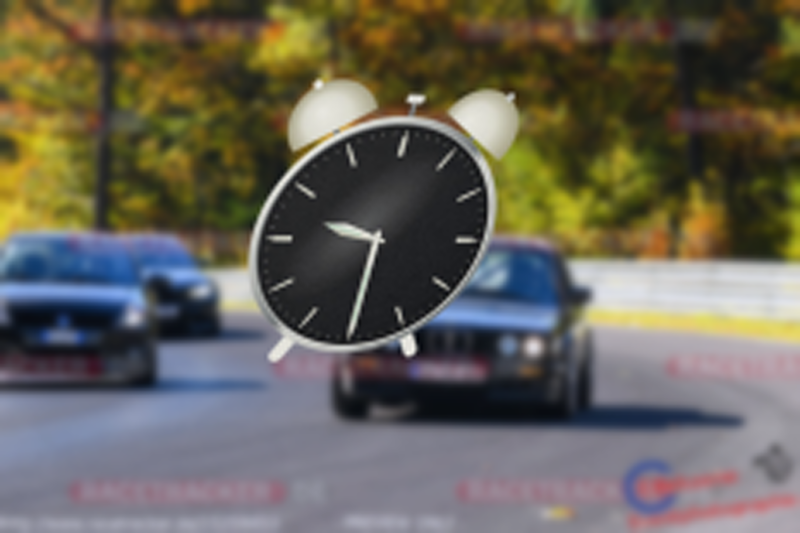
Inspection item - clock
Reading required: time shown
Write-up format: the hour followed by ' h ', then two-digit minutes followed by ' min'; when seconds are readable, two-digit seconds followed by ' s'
9 h 30 min
